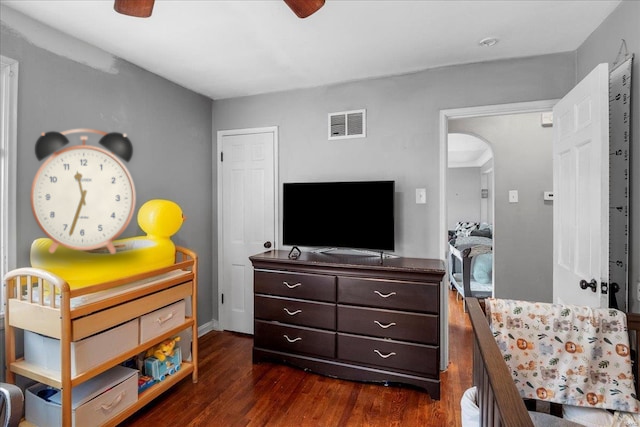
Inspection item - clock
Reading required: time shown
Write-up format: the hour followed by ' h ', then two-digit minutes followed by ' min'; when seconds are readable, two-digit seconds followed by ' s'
11 h 33 min
